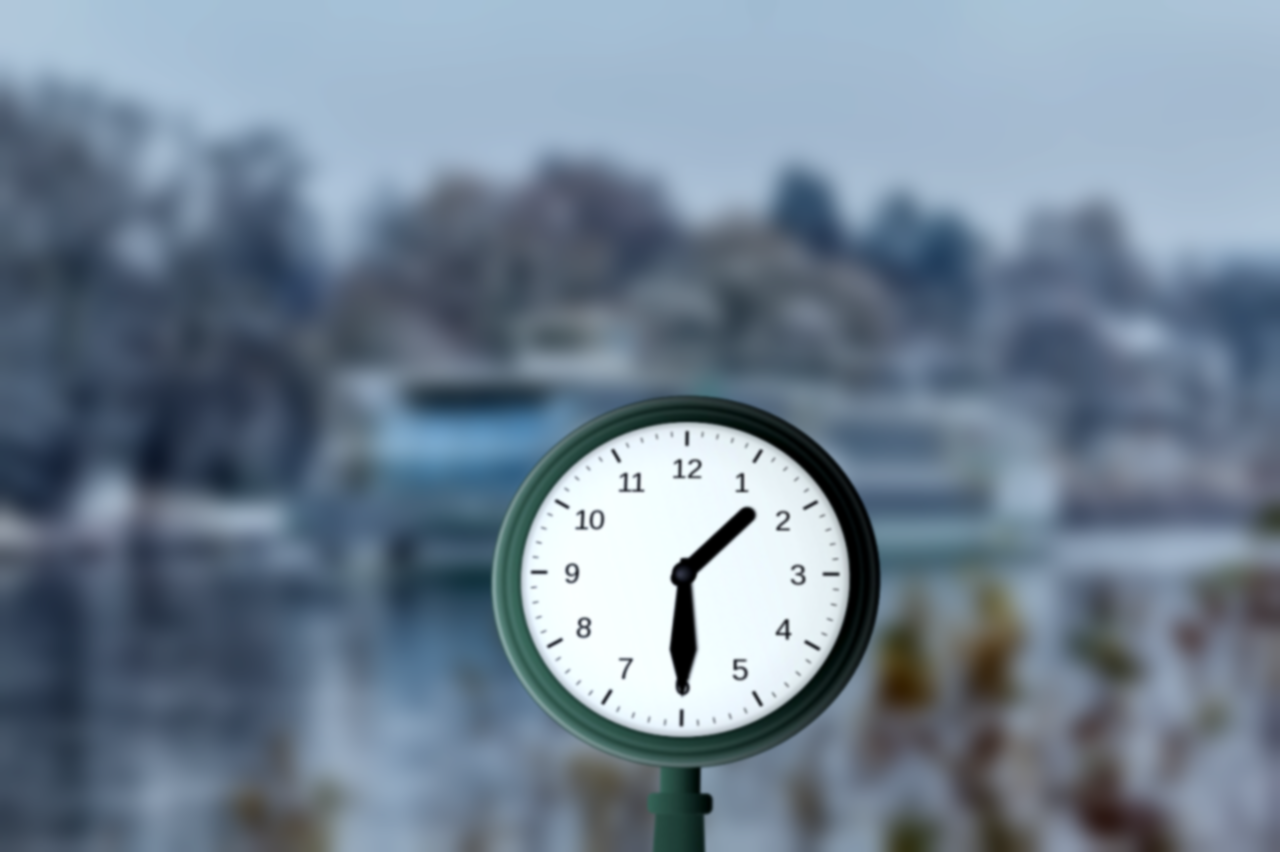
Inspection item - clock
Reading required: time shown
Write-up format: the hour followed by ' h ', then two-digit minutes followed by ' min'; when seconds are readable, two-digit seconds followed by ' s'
1 h 30 min
